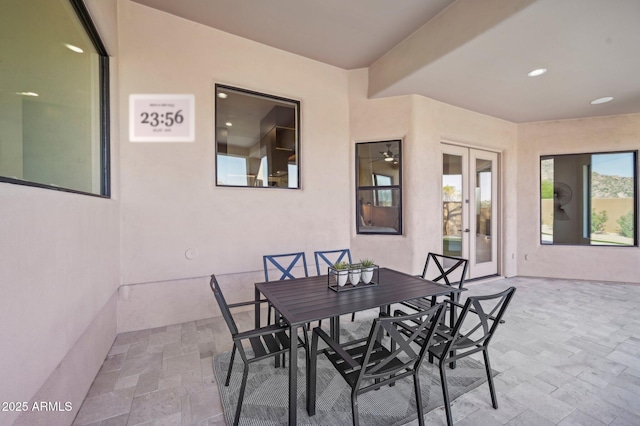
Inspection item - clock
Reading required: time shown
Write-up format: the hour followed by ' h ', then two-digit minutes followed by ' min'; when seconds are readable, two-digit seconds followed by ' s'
23 h 56 min
